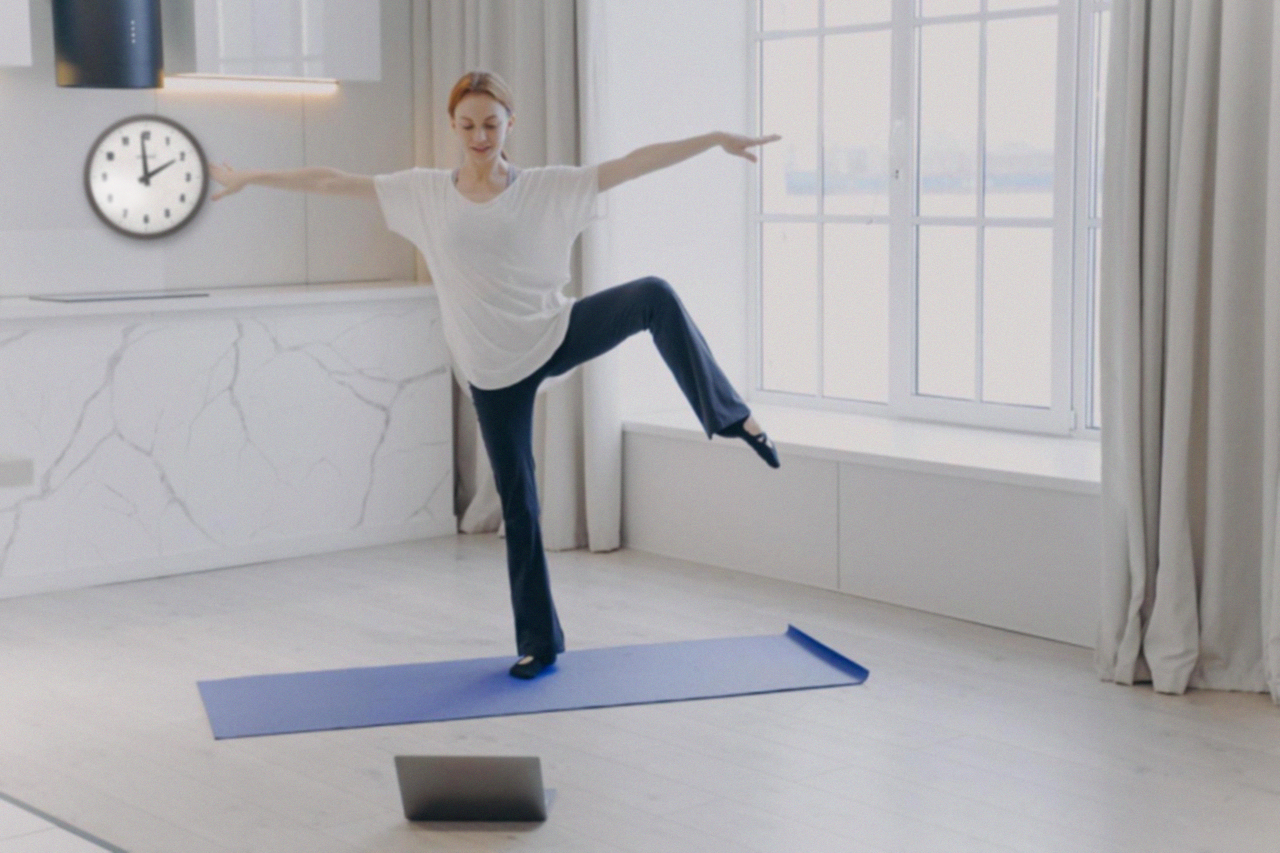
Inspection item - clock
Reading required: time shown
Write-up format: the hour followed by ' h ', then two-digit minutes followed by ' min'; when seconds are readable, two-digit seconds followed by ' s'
1 h 59 min
